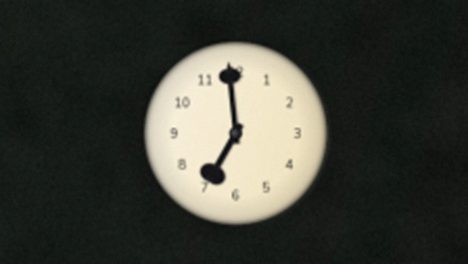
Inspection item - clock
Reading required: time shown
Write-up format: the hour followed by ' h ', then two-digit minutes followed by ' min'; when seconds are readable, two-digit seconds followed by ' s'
6 h 59 min
